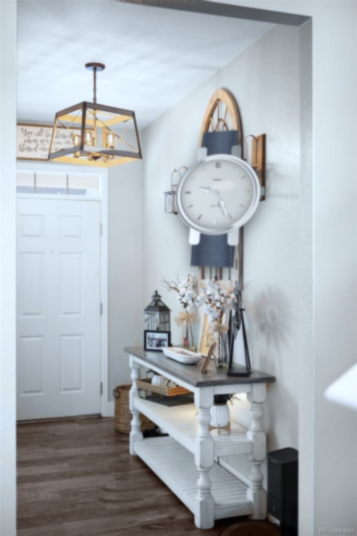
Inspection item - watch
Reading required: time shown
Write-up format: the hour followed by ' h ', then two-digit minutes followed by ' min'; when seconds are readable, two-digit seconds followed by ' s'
9 h 26 min
